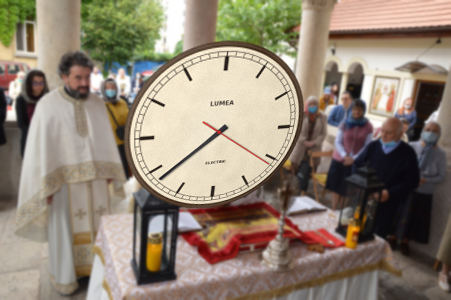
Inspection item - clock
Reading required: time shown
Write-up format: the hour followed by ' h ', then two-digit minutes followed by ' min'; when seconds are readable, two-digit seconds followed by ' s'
7 h 38 min 21 s
